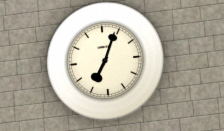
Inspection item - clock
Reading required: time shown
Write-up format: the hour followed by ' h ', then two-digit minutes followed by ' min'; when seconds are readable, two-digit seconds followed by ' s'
7 h 04 min
